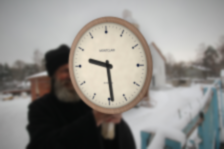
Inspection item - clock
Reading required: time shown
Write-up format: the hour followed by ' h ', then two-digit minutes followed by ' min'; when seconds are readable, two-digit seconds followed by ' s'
9 h 29 min
